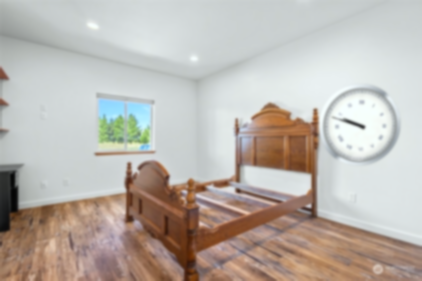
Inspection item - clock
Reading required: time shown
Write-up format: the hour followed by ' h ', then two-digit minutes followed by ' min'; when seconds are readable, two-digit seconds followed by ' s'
9 h 48 min
